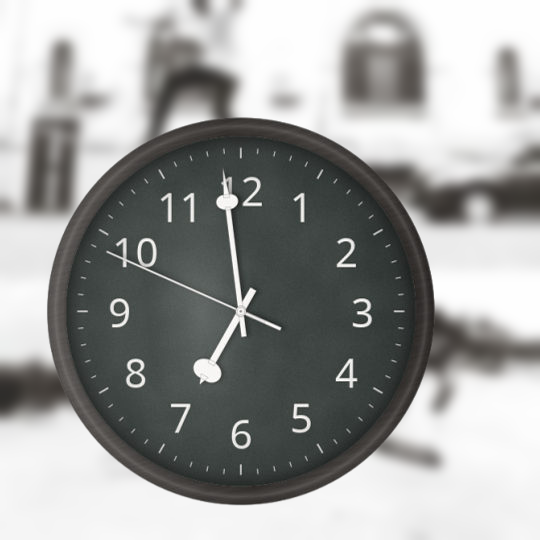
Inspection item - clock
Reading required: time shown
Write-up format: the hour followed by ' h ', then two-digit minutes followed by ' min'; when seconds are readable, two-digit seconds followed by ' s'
6 h 58 min 49 s
